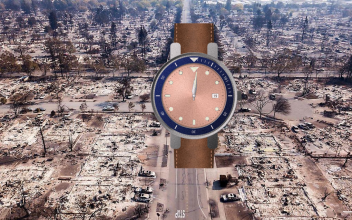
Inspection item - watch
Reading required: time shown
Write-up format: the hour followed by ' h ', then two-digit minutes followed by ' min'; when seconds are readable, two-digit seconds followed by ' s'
12 h 01 min
